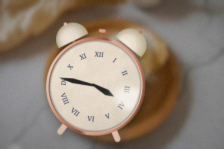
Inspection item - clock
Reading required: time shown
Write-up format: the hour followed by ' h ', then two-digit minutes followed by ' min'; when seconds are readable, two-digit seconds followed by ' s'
3 h 46 min
